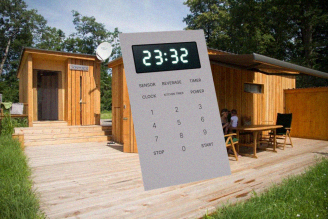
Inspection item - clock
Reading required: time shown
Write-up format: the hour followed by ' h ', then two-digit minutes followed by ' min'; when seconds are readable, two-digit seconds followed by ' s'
23 h 32 min
